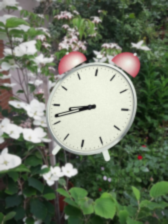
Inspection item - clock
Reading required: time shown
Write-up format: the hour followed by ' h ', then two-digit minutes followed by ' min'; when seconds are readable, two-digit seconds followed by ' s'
8 h 42 min
